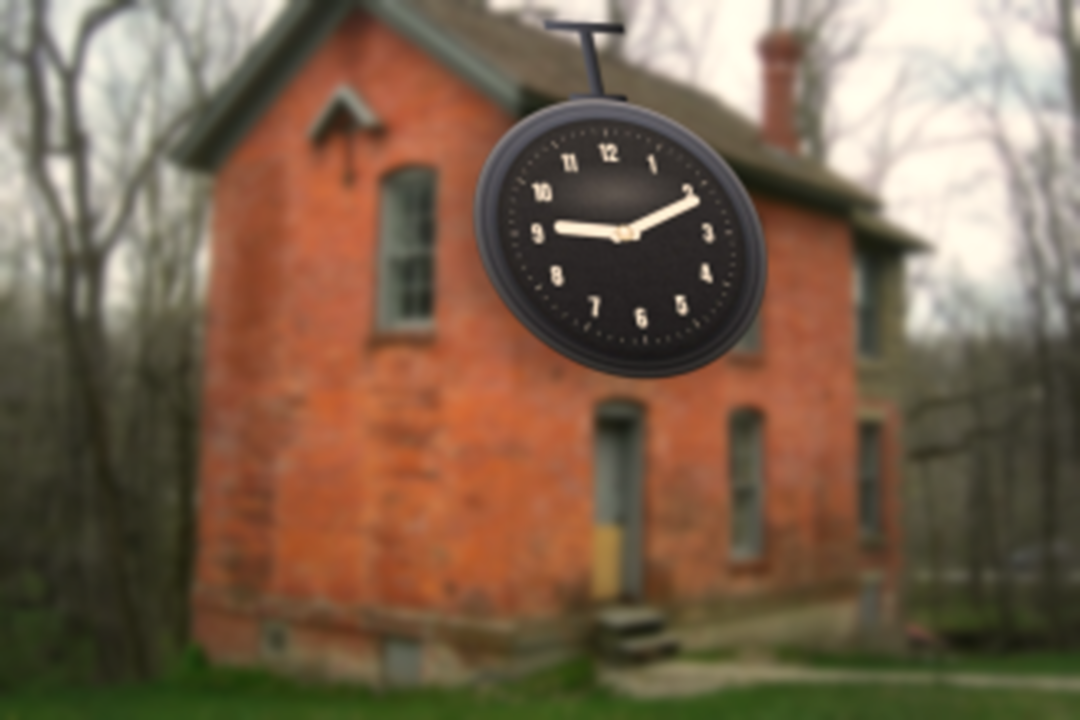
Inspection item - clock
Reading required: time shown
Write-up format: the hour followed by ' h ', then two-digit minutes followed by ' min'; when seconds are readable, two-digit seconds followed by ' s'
9 h 11 min
